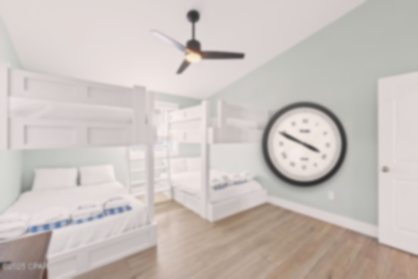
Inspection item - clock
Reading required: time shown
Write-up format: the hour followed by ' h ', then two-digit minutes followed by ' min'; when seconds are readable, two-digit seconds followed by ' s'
3 h 49 min
